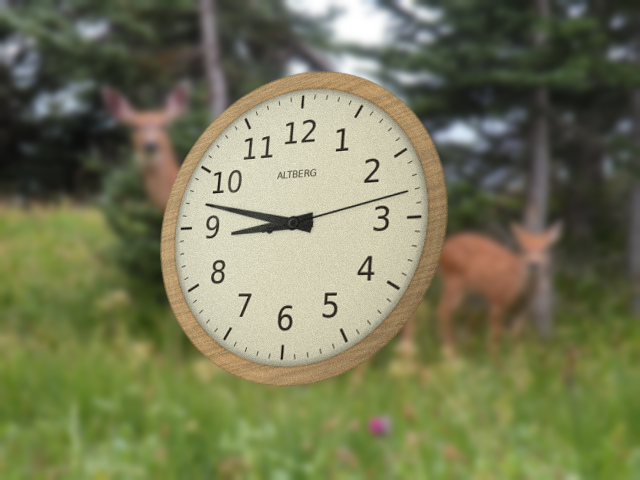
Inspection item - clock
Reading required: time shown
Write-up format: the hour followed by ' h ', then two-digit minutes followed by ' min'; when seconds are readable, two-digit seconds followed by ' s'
8 h 47 min 13 s
